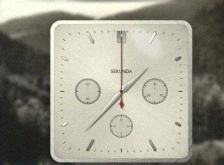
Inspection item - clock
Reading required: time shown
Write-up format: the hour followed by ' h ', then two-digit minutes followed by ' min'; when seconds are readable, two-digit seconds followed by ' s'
1 h 37 min
